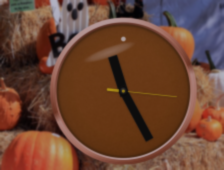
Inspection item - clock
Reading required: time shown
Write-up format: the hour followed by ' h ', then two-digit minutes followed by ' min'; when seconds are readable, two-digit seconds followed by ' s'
11 h 25 min 16 s
